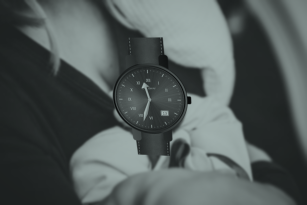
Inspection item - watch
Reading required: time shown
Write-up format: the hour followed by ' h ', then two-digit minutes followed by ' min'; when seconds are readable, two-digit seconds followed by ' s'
11 h 33 min
